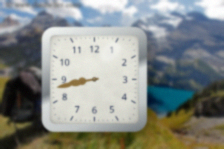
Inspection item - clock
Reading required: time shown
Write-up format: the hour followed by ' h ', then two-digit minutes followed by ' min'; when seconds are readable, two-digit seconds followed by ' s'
8 h 43 min
